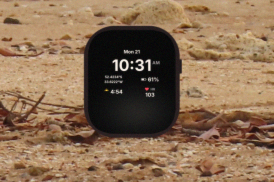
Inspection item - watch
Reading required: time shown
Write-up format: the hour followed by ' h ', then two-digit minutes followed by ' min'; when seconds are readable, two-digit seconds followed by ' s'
10 h 31 min
